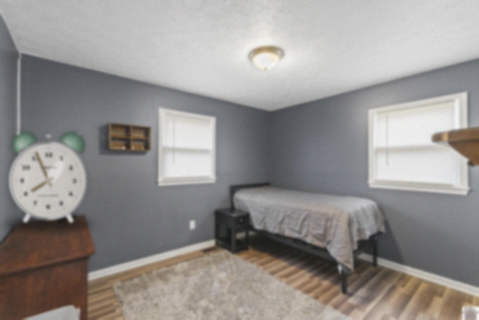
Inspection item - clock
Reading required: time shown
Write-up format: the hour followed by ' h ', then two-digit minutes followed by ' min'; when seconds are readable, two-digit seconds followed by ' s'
7 h 56 min
